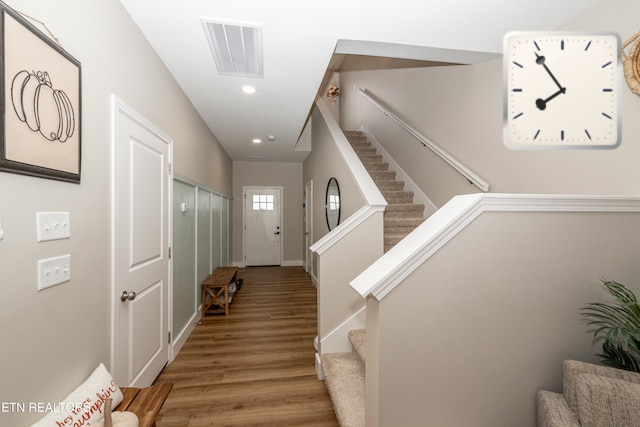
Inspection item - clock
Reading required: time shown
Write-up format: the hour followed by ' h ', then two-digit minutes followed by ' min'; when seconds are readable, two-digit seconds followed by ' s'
7 h 54 min
